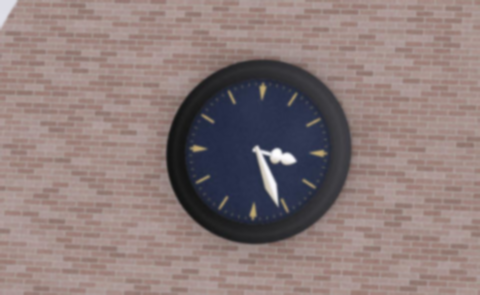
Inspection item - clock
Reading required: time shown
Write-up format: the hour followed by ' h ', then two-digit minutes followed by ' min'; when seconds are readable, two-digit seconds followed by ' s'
3 h 26 min
